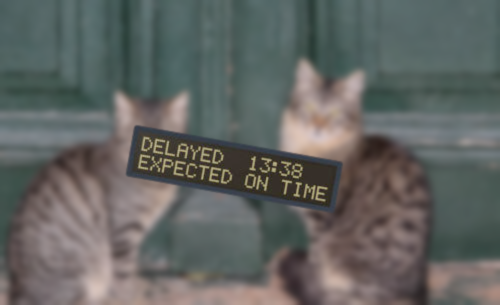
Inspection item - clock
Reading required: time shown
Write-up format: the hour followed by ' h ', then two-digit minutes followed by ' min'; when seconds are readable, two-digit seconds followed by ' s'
13 h 38 min
